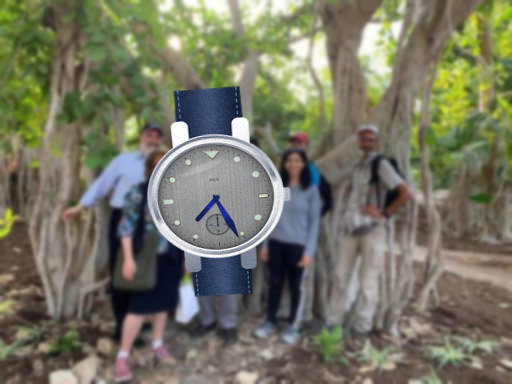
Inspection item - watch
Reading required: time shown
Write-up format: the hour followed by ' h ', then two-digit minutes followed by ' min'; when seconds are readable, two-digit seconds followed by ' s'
7 h 26 min
